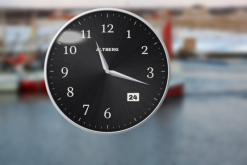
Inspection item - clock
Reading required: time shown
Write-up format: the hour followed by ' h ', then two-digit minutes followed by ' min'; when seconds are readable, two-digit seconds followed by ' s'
11 h 18 min
